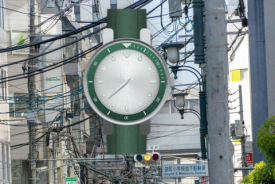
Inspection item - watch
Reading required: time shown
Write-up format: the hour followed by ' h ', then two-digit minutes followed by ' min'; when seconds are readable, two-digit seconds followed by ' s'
7 h 38 min
